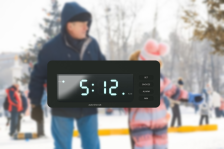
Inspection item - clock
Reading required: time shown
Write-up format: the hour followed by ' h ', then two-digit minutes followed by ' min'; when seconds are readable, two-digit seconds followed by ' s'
5 h 12 min
